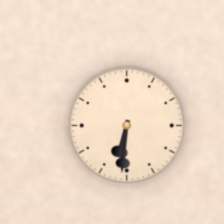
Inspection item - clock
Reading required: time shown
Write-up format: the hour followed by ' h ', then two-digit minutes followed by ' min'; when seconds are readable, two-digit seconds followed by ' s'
6 h 31 min
